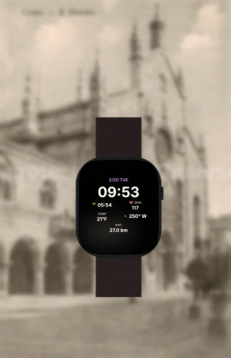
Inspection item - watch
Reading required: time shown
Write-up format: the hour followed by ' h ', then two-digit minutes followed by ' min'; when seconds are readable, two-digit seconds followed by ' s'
9 h 53 min
